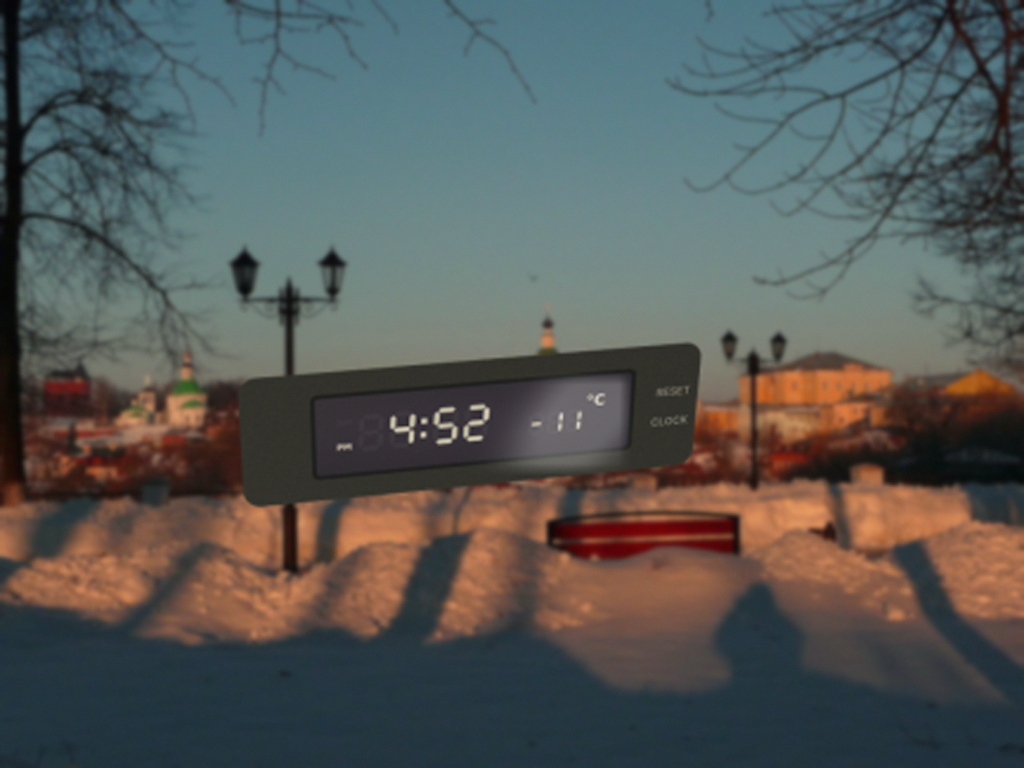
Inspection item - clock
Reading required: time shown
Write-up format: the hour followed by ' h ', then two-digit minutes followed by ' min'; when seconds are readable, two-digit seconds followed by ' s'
4 h 52 min
